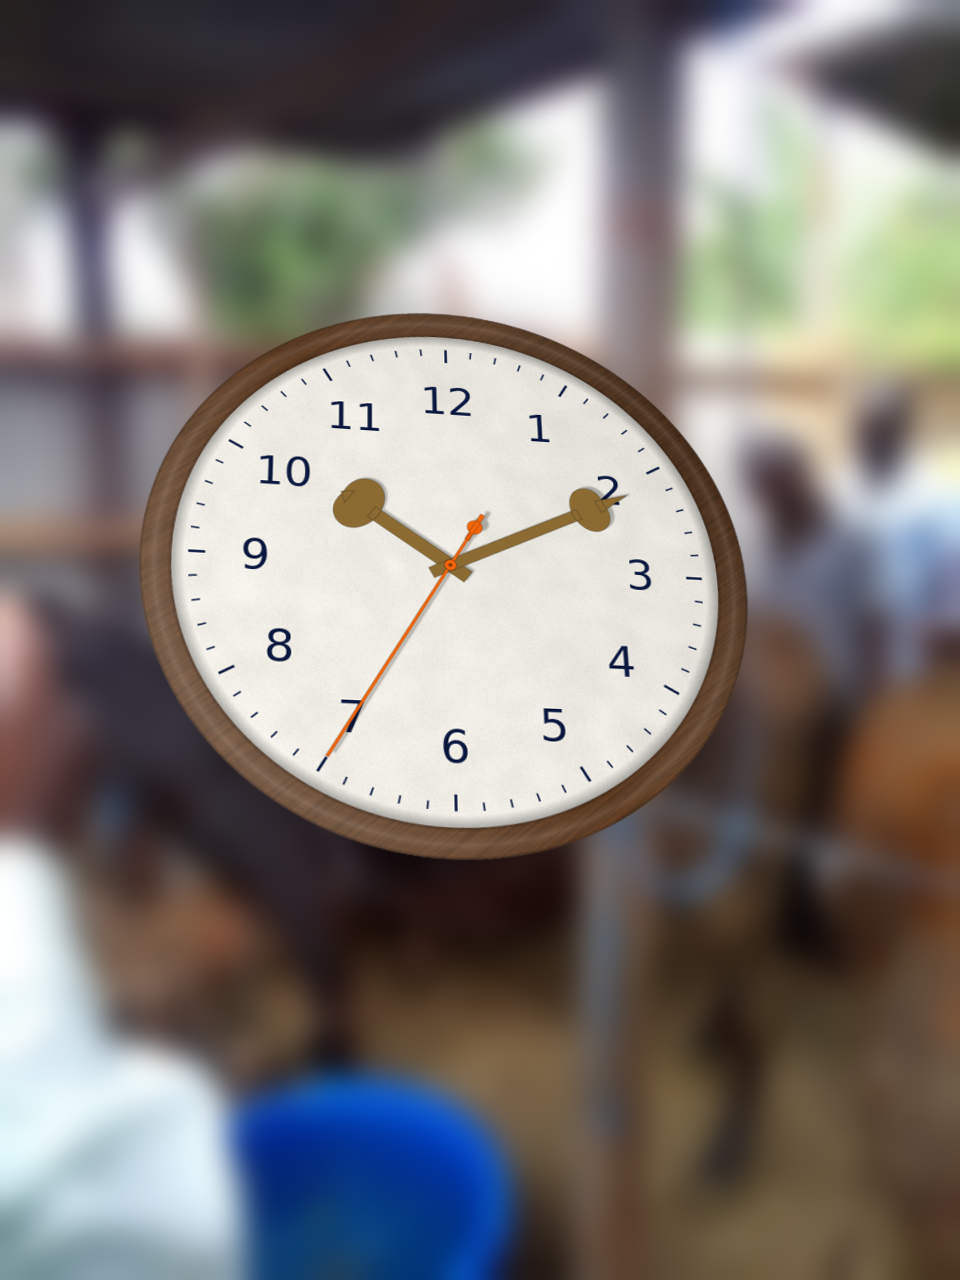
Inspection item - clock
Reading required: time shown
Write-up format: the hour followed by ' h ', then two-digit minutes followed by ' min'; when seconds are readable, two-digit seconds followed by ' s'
10 h 10 min 35 s
